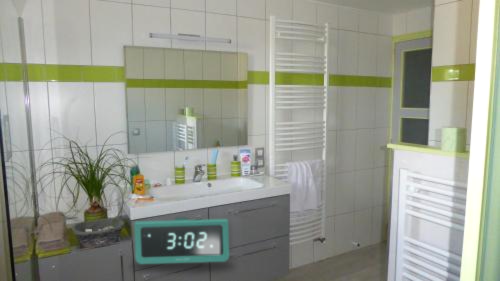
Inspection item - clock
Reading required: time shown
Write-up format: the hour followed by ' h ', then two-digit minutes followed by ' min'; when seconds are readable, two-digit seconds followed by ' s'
3 h 02 min
